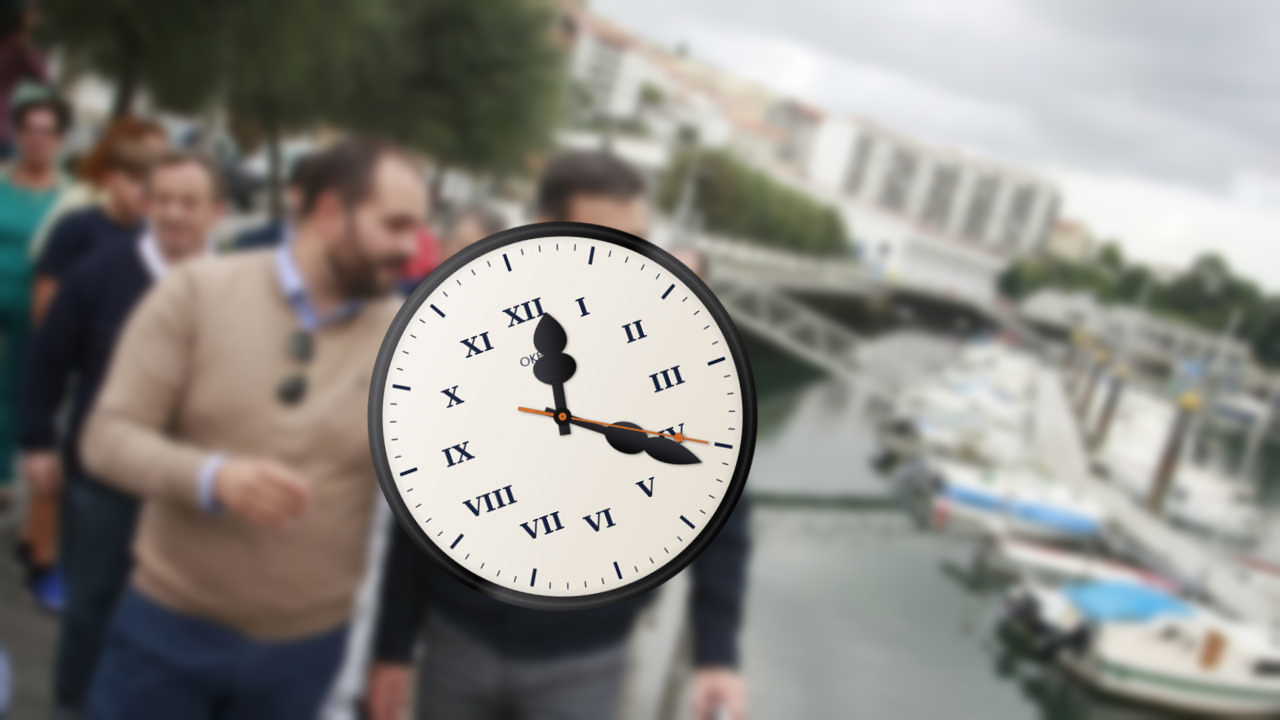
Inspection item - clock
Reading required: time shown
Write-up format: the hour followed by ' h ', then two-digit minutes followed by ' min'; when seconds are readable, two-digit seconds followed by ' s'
12 h 21 min 20 s
